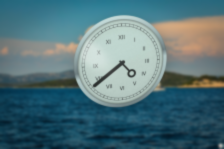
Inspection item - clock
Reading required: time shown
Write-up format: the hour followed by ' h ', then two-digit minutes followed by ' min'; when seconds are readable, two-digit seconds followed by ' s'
4 h 39 min
